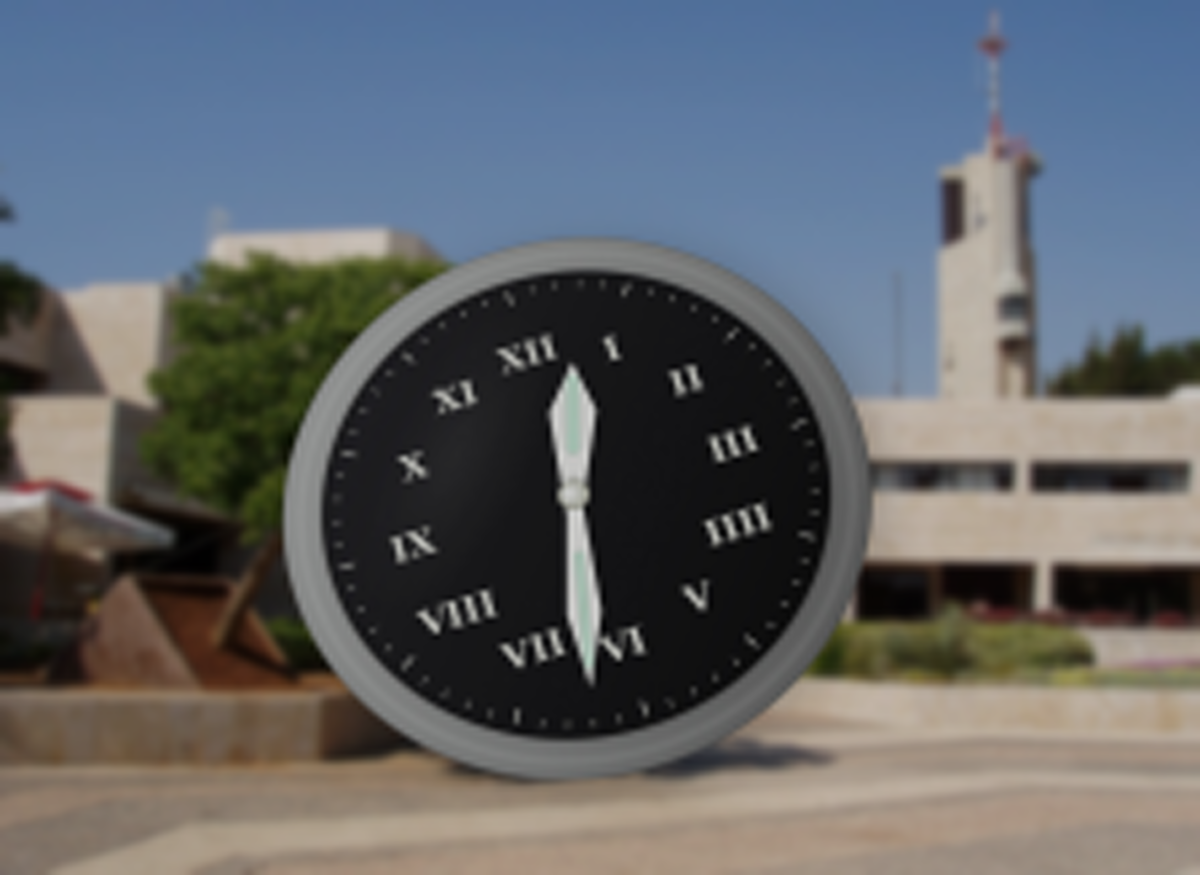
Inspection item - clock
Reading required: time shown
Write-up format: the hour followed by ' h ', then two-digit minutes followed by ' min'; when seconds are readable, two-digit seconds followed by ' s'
12 h 32 min
